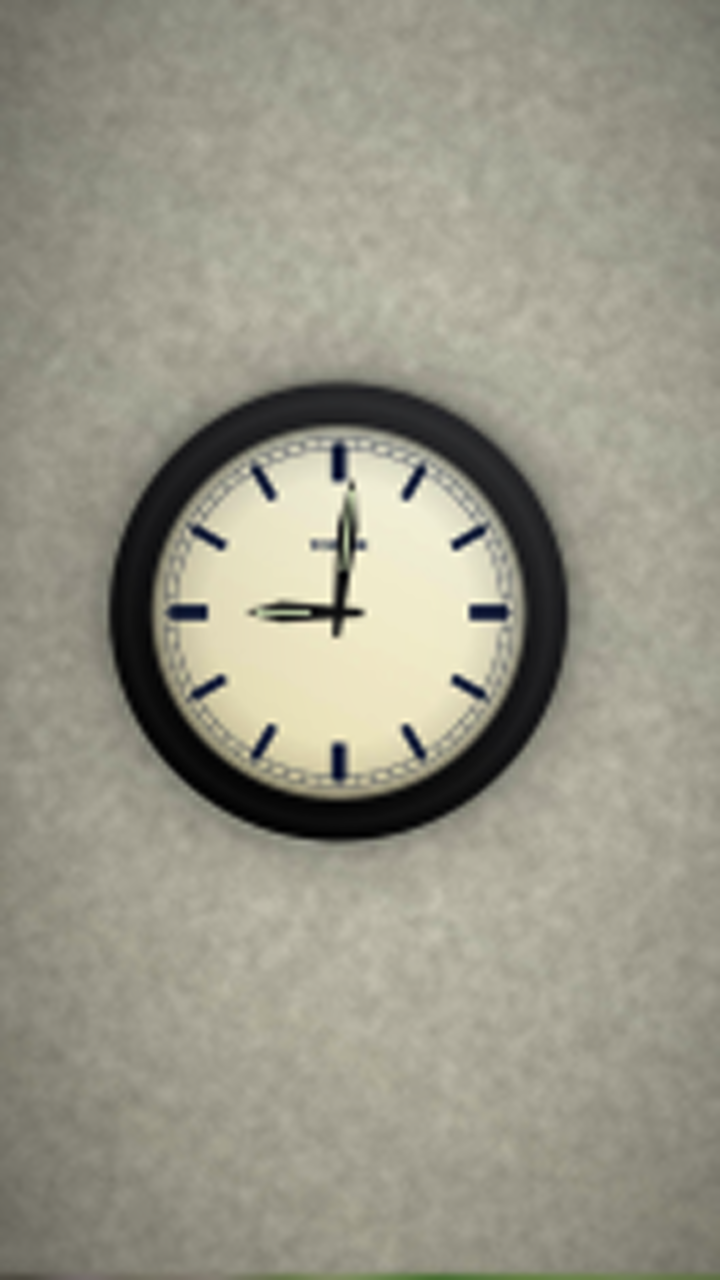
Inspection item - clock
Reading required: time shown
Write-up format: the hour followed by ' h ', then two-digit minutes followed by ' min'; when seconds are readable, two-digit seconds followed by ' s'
9 h 01 min
